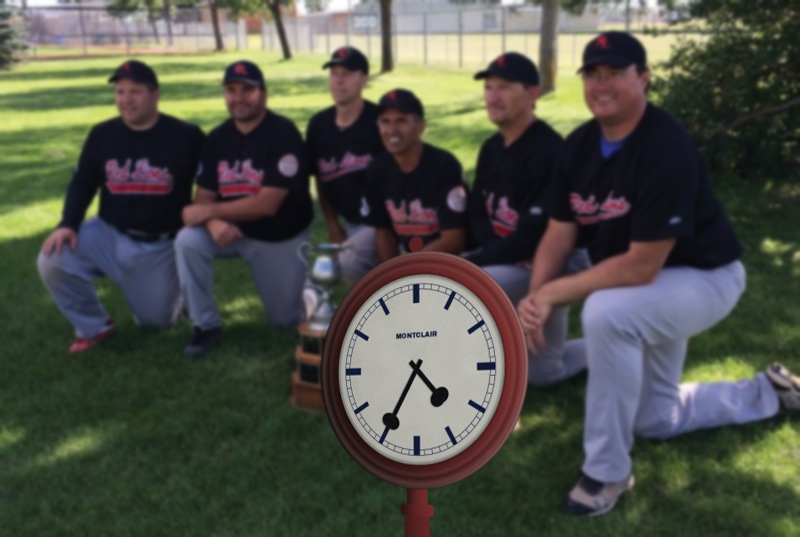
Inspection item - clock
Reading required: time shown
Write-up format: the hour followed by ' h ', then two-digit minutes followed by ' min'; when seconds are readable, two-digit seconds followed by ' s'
4 h 35 min
